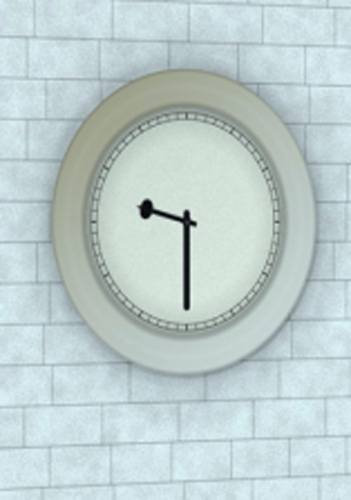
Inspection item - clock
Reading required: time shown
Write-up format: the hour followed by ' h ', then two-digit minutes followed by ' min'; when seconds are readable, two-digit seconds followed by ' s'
9 h 30 min
